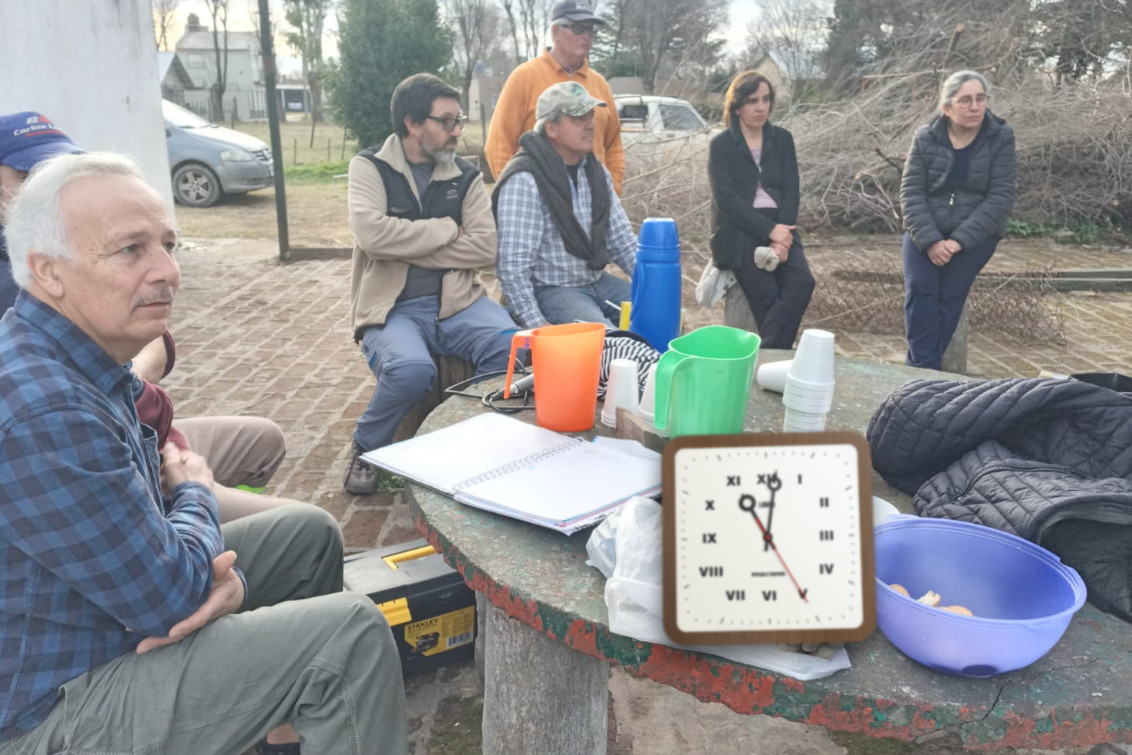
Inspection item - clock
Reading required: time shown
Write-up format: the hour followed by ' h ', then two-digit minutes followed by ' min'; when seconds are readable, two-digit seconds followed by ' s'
11 h 01 min 25 s
